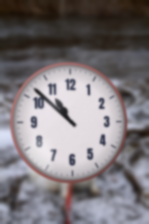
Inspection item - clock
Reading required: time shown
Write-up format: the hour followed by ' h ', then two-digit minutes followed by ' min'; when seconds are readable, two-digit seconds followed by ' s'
10 h 52 min
